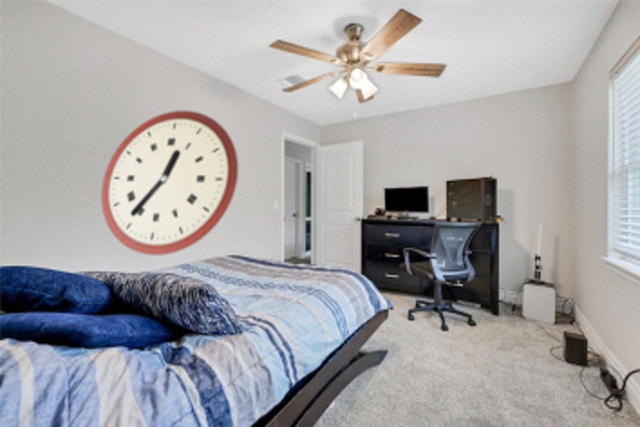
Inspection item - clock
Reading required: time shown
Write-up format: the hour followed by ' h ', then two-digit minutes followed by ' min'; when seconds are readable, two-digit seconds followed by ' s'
12 h 36 min
